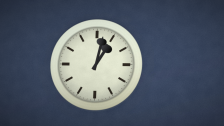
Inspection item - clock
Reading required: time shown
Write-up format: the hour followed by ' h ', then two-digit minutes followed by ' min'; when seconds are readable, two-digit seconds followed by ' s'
1 h 02 min
